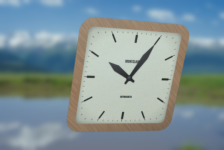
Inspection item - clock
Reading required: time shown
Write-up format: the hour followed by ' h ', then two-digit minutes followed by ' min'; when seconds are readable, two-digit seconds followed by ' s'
10 h 05 min
